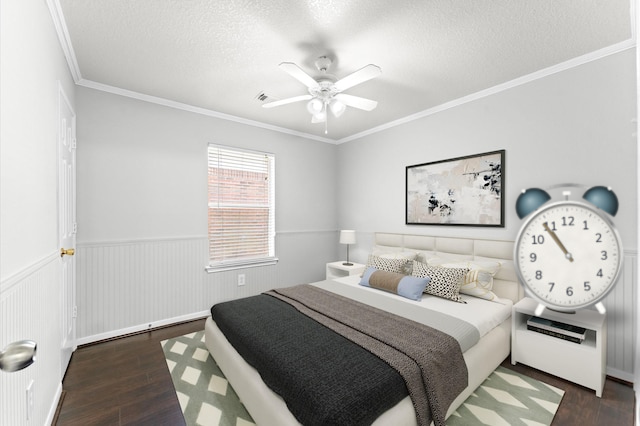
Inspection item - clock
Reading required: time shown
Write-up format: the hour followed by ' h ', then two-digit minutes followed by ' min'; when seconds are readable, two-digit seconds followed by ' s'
10 h 54 min
